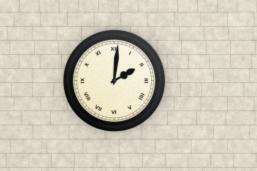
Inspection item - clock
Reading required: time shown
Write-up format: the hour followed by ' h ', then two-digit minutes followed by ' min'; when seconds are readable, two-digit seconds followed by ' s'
2 h 01 min
